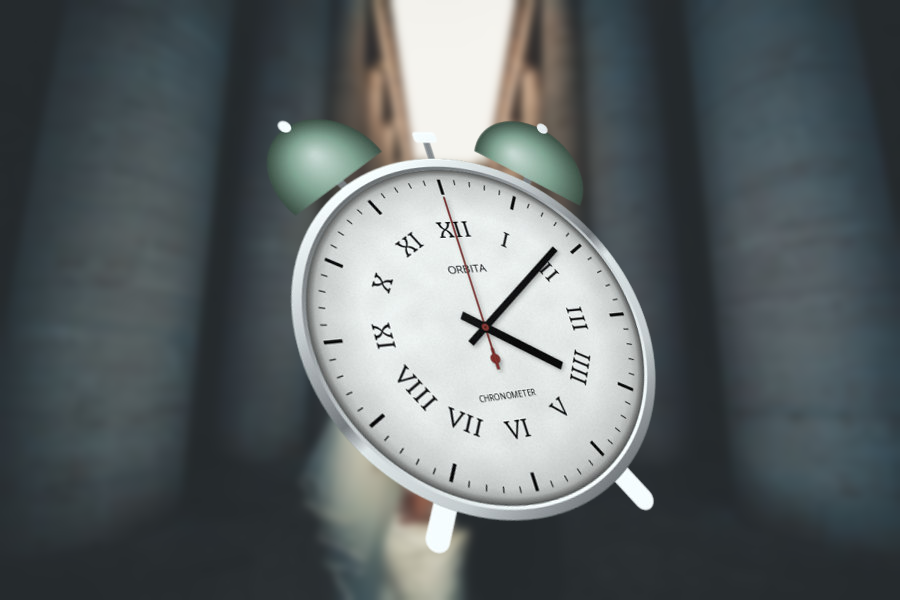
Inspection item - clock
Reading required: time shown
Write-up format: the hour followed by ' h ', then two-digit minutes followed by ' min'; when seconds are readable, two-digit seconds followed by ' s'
4 h 09 min 00 s
